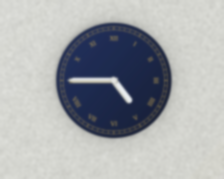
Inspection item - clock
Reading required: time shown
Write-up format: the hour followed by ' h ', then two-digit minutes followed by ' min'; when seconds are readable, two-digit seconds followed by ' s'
4 h 45 min
